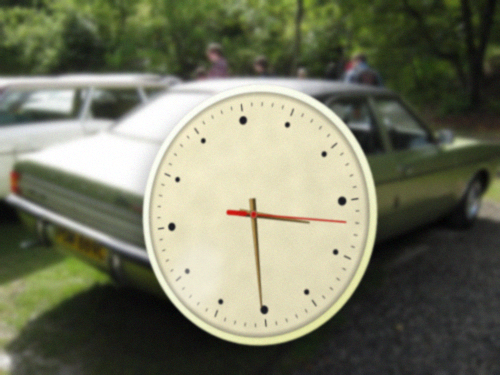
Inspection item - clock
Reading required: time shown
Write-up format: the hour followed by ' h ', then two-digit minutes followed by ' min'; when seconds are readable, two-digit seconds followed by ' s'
3 h 30 min 17 s
